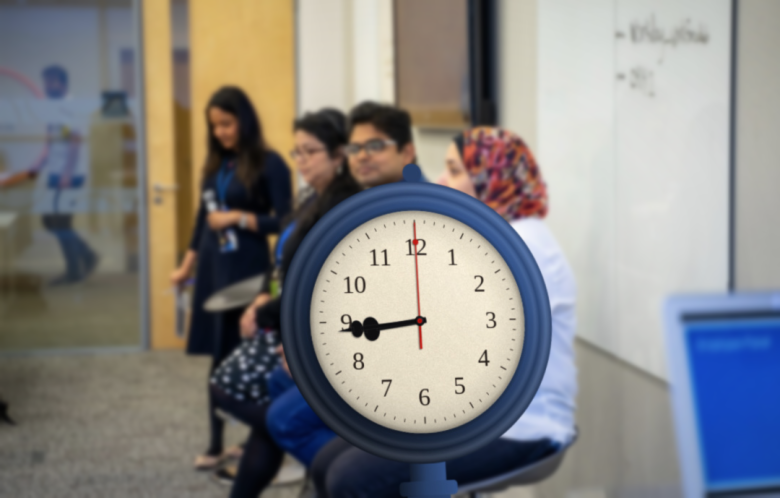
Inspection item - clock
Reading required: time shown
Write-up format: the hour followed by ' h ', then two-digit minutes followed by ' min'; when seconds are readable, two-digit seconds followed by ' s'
8 h 44 min 00 s
